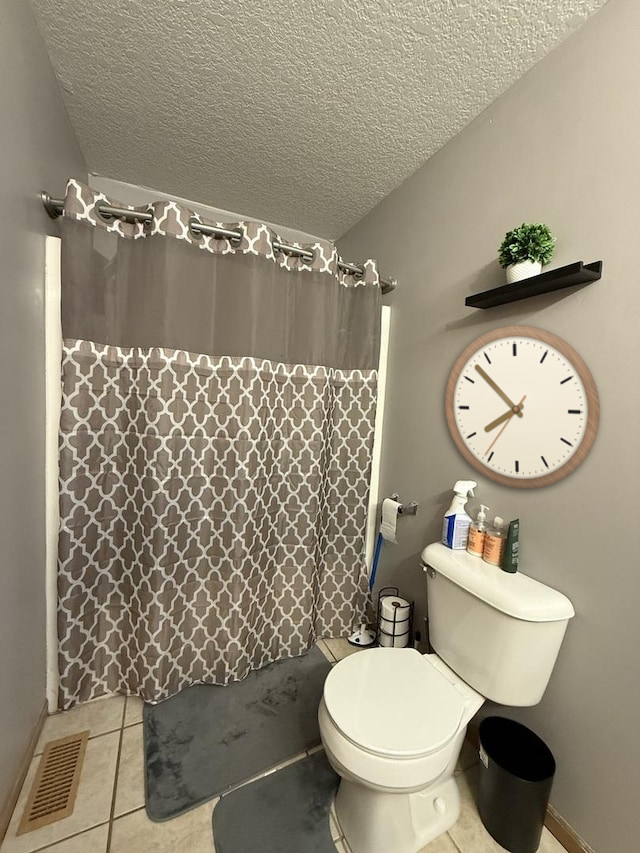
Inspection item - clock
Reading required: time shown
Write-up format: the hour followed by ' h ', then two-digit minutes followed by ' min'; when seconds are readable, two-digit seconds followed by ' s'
7 h 52 min 36 s
